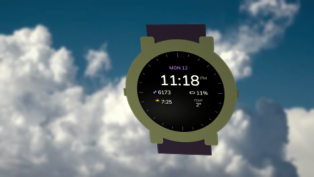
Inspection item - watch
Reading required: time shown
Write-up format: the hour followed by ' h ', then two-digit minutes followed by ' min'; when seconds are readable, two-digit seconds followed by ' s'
11 h 18 min
